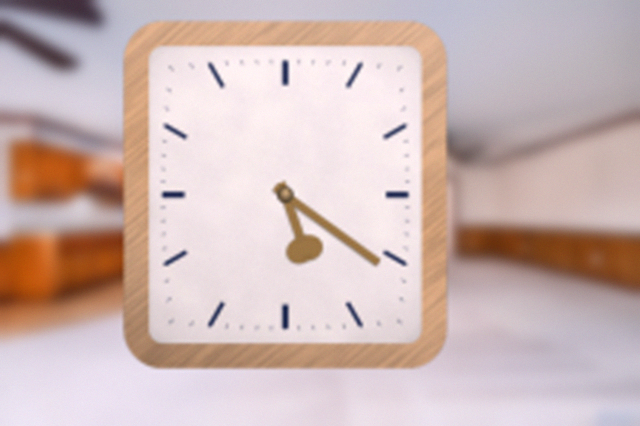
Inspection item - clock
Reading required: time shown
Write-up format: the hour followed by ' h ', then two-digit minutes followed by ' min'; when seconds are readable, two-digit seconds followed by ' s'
5 h 21 min
